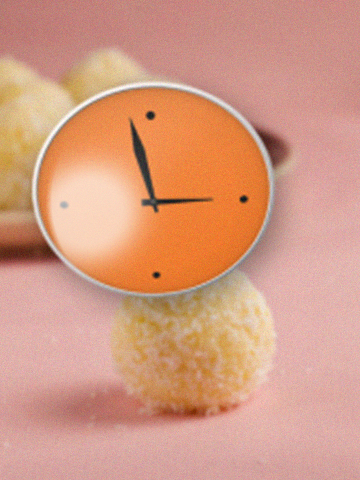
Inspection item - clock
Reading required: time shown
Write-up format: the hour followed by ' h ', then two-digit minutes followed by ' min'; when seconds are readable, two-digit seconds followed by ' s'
2 h 58 min
